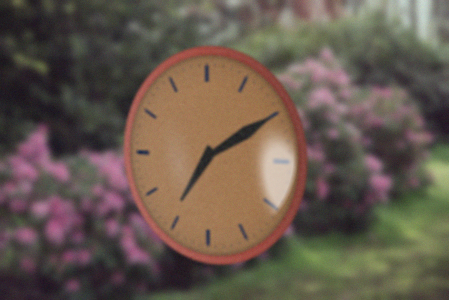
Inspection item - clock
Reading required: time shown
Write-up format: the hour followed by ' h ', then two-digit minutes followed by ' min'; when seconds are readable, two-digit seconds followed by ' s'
7 h 10 min
